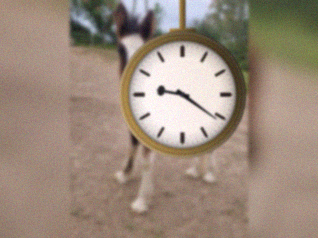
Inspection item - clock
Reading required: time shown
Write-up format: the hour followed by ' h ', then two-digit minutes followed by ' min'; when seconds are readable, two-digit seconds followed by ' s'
9 h 21 min
